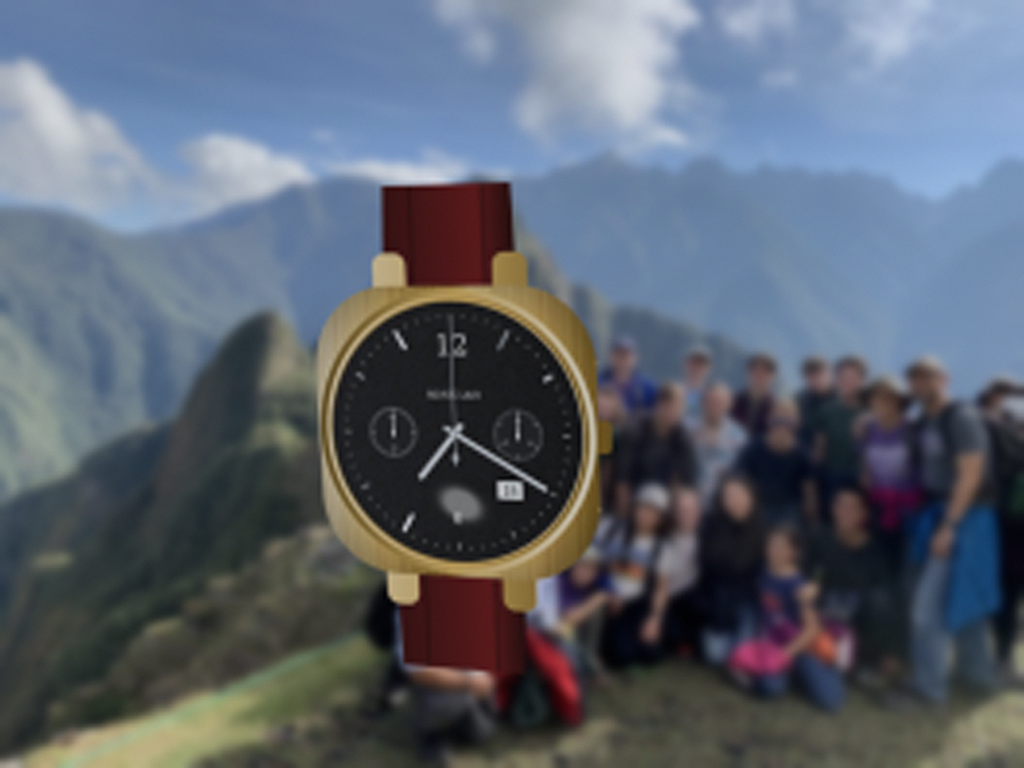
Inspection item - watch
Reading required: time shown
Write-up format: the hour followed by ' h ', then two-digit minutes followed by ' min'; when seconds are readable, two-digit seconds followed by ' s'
7 h 20 min
